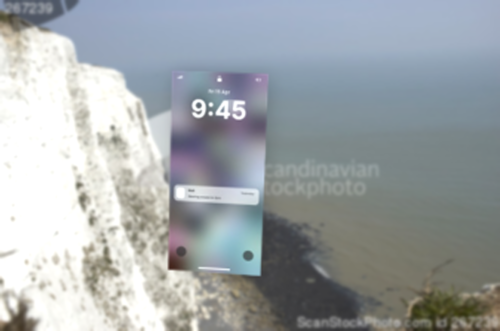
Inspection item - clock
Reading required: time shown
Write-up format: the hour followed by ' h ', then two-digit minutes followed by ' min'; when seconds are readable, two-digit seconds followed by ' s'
9 h 45 min
